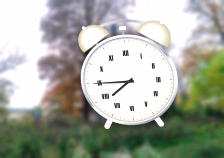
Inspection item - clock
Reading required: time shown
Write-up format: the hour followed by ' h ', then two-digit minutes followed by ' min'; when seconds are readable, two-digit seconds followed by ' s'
7 h 45 min
